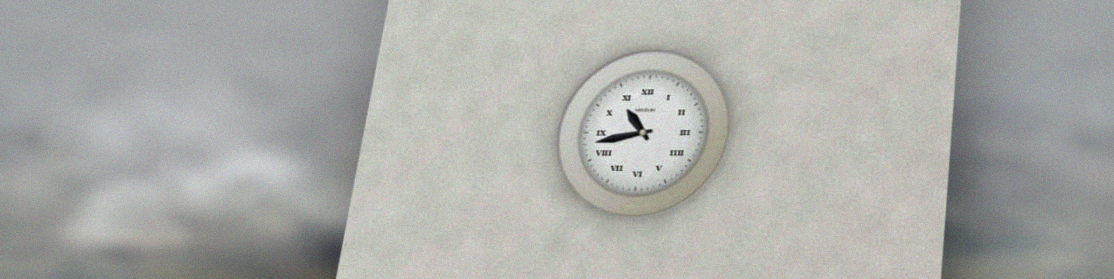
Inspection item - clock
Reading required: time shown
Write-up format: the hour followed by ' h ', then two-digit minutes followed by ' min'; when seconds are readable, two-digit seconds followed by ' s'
10 h 43 min
